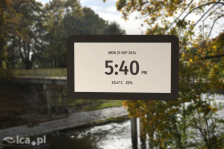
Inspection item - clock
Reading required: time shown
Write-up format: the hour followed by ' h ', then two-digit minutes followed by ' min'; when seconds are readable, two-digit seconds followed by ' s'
5 h 40 min
